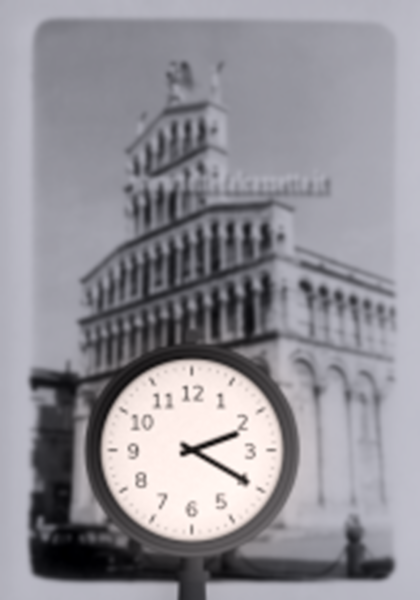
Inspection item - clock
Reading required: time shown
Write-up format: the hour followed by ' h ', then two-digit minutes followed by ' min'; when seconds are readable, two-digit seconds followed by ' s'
2 h 20 min
